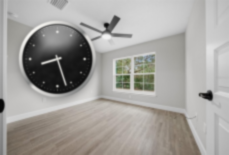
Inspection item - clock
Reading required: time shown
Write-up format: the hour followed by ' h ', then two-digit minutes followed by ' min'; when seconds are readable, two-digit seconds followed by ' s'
8 h 27 min
